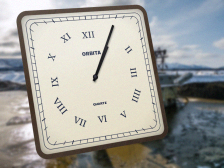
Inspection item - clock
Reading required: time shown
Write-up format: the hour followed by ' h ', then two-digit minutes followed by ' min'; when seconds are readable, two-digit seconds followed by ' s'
1 h 05 min
